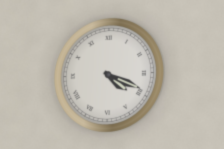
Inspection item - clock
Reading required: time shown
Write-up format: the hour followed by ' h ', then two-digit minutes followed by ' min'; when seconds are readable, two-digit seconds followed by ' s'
4 h 19 min
